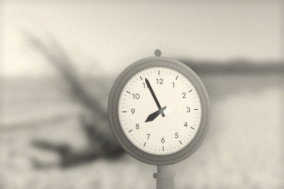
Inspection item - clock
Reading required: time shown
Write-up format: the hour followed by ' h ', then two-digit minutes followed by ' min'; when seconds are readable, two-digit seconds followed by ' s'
7 h 56 min
